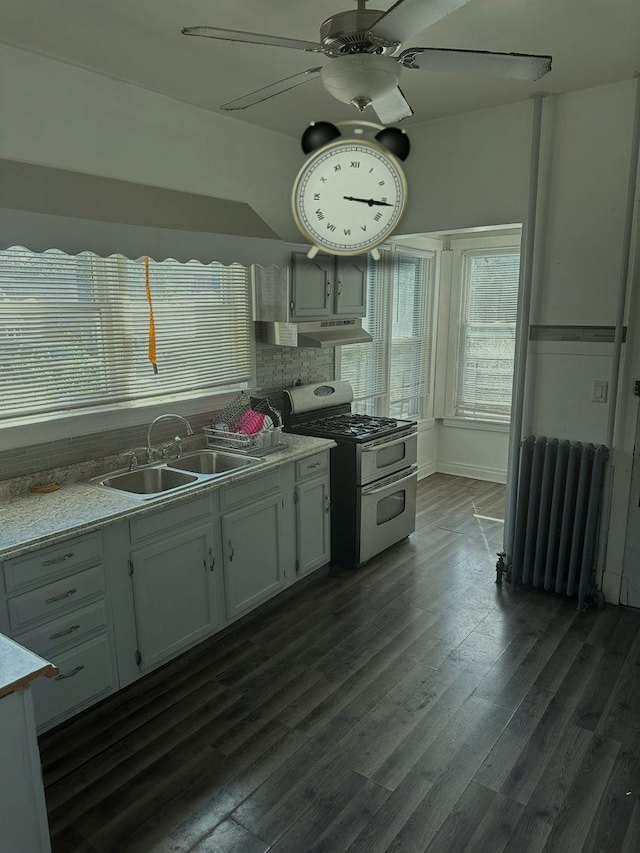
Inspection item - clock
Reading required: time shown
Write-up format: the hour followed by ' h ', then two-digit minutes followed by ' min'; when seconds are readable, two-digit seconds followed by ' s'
3 h 16 min
